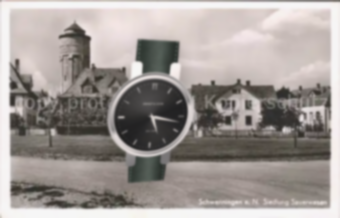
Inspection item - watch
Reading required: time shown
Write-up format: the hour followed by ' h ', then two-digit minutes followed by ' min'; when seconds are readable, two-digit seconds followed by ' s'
5 h 17 min
